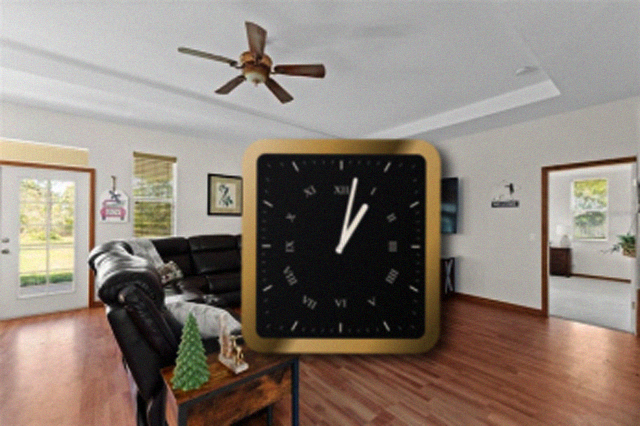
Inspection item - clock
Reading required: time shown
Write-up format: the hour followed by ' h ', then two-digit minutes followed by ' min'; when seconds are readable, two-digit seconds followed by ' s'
1 h 02 min
